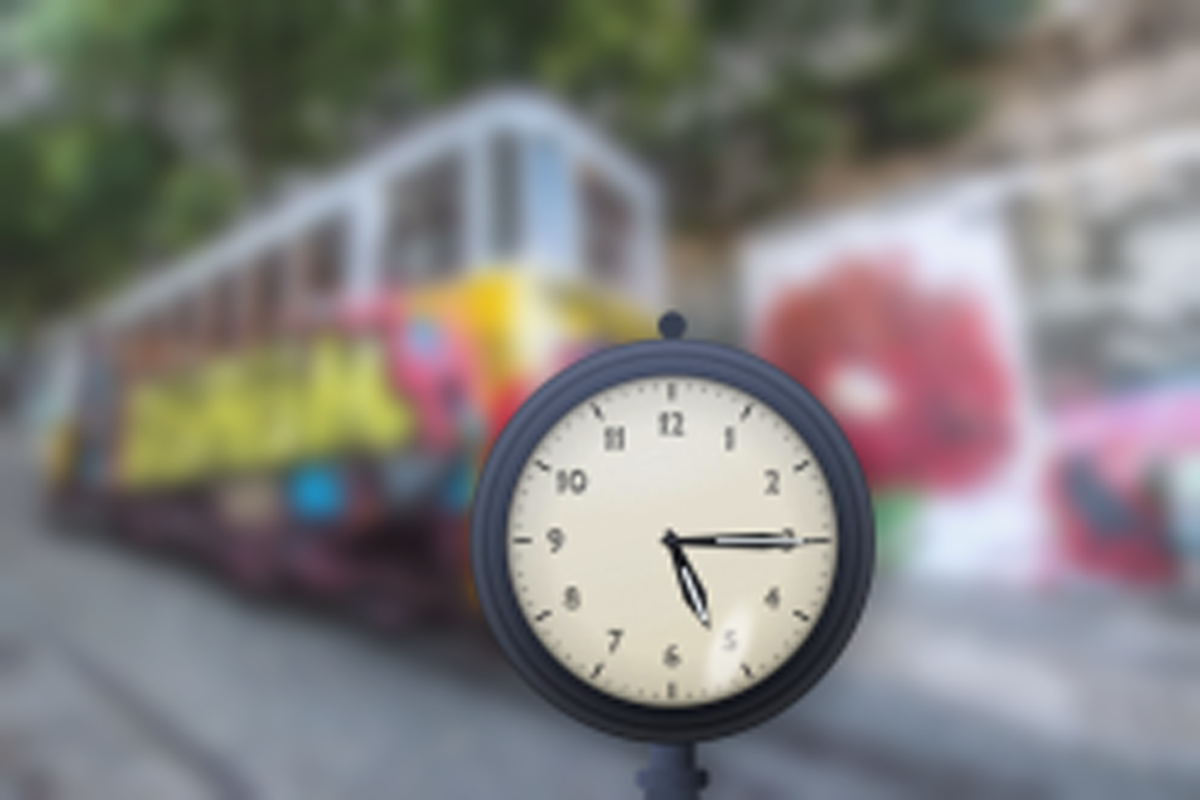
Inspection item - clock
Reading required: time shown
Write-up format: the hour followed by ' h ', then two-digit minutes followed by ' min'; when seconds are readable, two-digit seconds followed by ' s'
5 h 15 min
